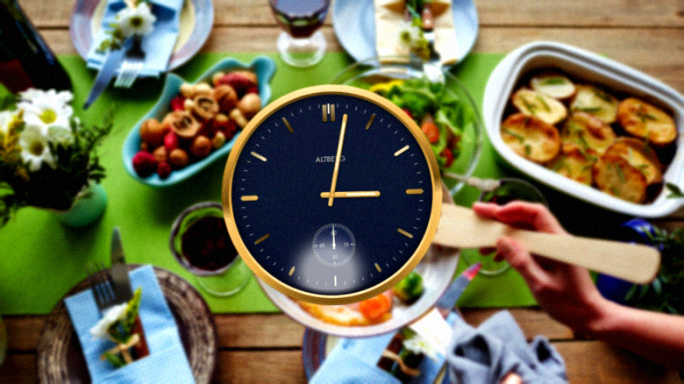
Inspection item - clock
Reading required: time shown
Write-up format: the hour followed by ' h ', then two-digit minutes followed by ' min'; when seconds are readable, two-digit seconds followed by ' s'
3 h 02 min
